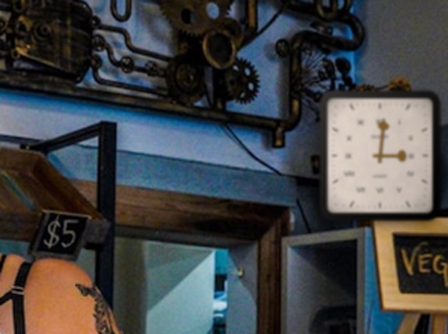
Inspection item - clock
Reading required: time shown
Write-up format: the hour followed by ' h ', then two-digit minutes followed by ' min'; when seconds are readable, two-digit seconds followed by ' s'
3 h 01 min
